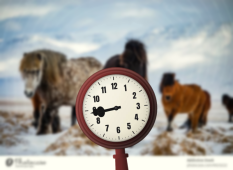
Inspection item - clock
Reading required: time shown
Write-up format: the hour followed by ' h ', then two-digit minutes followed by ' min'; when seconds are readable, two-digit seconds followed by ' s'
8 h 44 min
